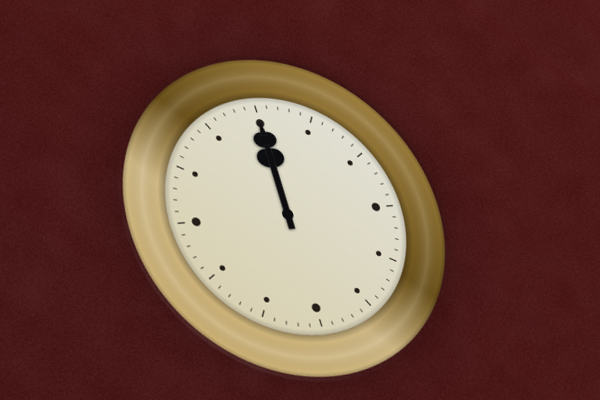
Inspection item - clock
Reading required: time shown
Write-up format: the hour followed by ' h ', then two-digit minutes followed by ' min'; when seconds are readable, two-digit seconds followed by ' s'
12 h 00 min
